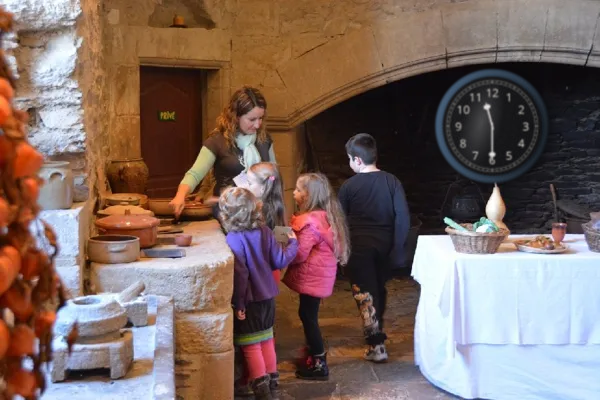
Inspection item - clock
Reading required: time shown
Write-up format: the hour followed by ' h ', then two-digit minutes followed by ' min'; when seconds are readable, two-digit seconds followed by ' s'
11 h 30 min
